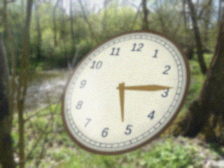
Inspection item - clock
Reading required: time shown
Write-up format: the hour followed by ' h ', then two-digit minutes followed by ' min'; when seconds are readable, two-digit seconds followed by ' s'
5 h 14 min
